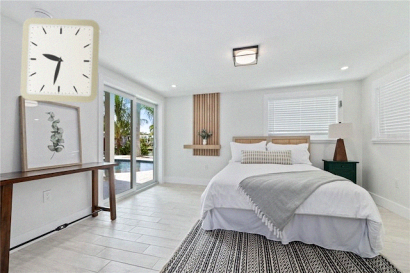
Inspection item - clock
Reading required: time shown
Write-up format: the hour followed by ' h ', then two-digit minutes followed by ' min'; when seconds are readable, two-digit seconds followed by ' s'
9 h 32 min
